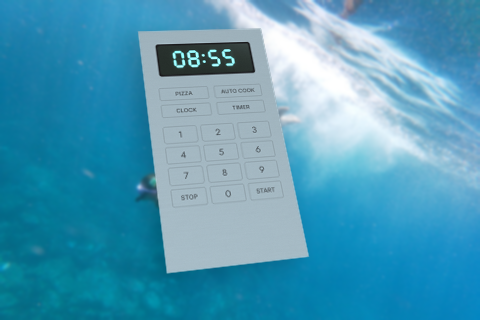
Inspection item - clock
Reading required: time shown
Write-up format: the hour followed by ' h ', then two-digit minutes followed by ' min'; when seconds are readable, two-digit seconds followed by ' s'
8 h 55 min
